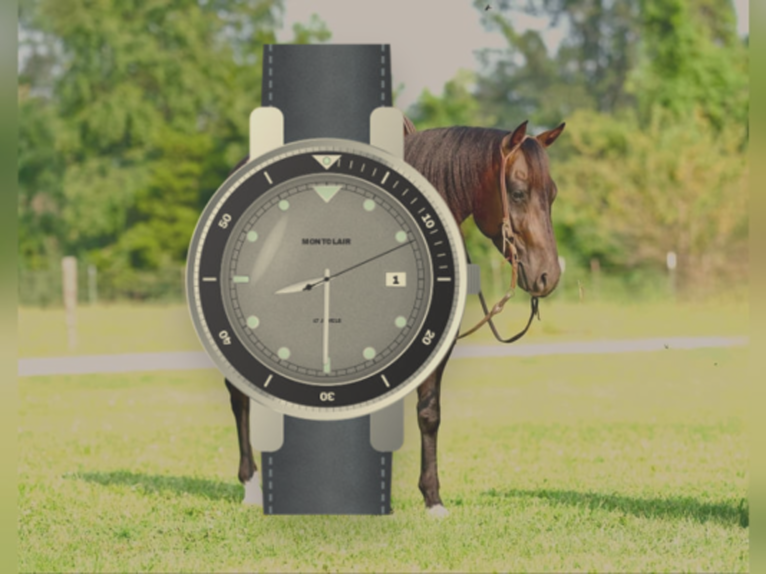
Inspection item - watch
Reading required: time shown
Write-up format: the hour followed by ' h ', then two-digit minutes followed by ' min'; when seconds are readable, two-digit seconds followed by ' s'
8 h 30 min 11 s
